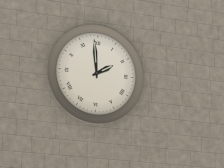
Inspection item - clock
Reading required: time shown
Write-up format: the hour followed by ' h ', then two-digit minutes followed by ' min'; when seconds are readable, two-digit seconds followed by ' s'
1 h 59 min
